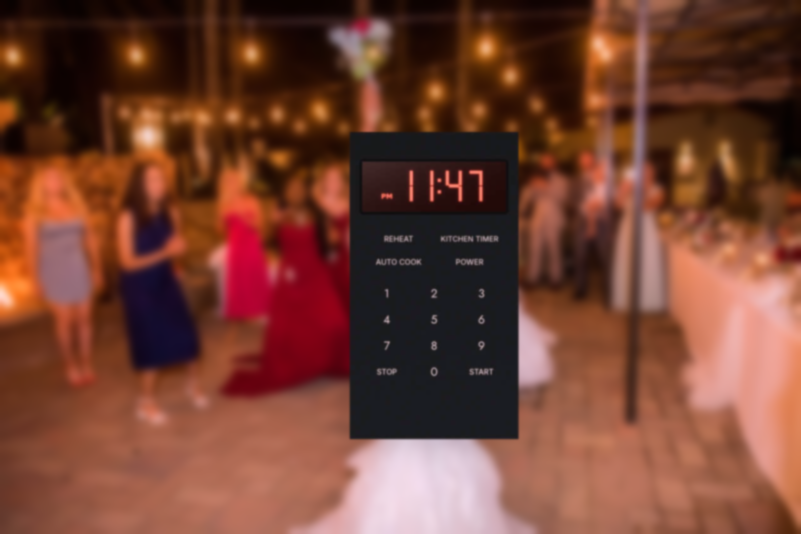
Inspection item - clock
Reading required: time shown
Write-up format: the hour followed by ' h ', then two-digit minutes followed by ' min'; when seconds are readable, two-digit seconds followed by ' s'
11 h 47 min
